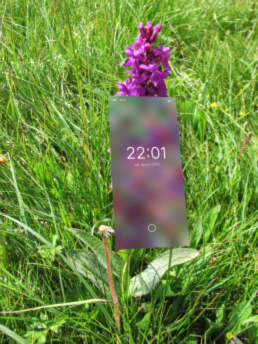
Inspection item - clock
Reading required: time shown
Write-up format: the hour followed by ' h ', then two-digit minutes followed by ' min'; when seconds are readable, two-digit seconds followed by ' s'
22 h 01 min
